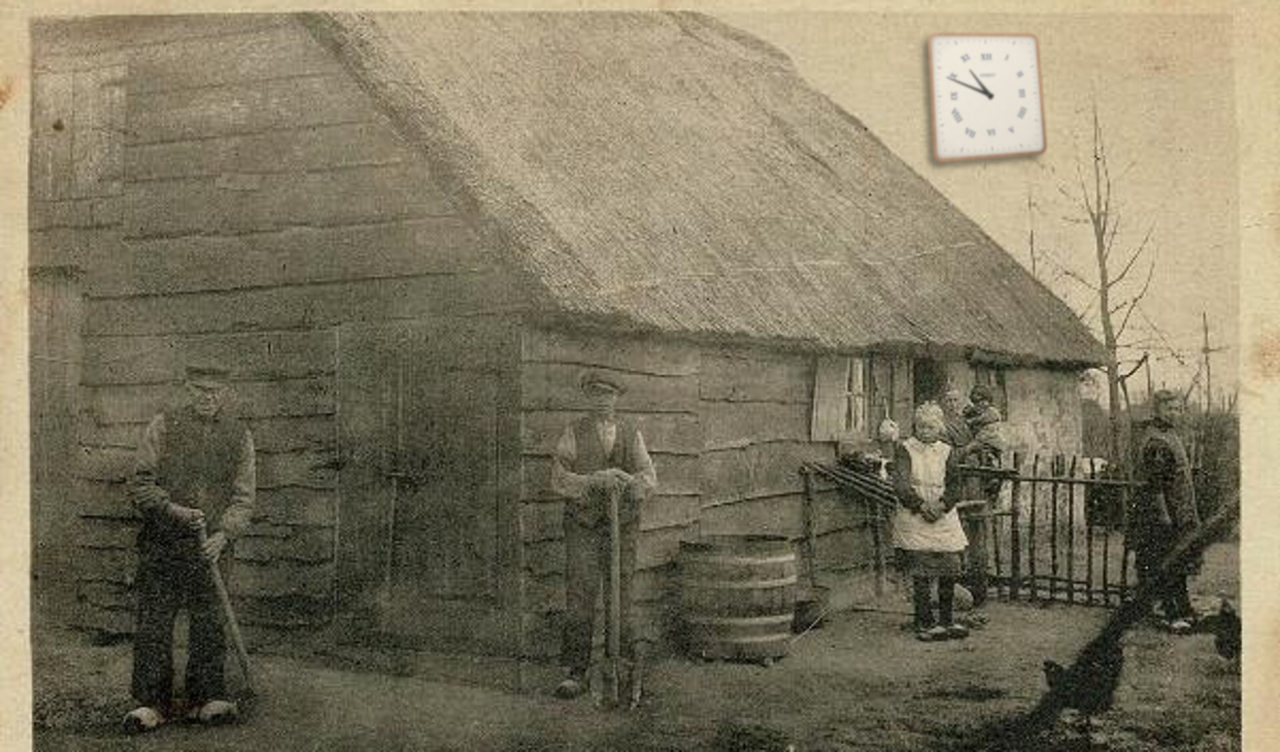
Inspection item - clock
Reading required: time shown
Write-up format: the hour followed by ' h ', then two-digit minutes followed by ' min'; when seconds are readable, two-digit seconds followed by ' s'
10 h 49 min
